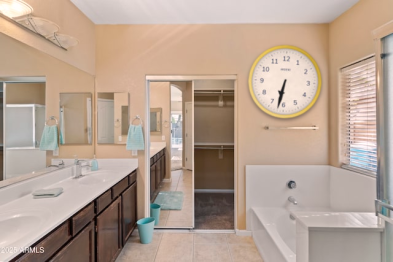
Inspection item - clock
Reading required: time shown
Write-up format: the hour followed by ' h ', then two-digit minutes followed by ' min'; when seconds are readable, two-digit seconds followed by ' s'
6 h 32 min
